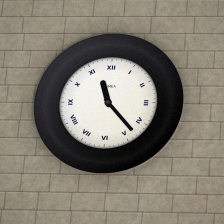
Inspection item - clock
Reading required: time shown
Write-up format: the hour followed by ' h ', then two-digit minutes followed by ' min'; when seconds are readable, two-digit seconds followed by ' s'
11 h 23 min
